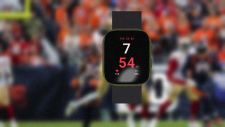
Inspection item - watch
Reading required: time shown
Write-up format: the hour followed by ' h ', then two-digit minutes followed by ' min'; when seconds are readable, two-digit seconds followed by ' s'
7 h 54 min
